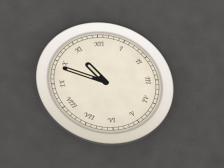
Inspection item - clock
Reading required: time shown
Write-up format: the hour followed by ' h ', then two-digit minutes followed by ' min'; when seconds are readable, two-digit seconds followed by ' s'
10 h 49 min
